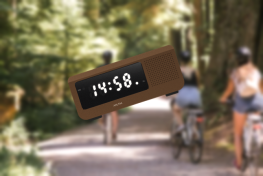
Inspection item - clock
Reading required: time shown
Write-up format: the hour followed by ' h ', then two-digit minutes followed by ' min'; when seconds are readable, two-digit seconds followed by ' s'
14 h 58 min
